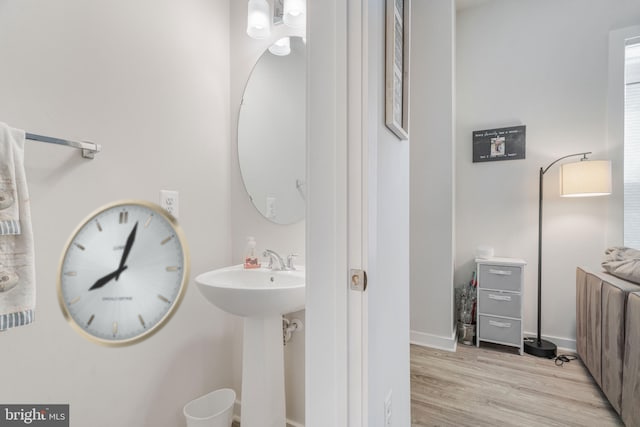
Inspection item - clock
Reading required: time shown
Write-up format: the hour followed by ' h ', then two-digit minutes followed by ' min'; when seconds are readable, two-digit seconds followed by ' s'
8 h 03 min
